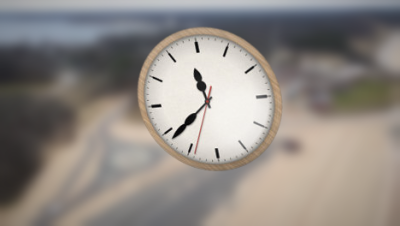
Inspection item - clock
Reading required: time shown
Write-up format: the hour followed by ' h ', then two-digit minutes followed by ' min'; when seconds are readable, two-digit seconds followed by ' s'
11 h 38 min 34 s
